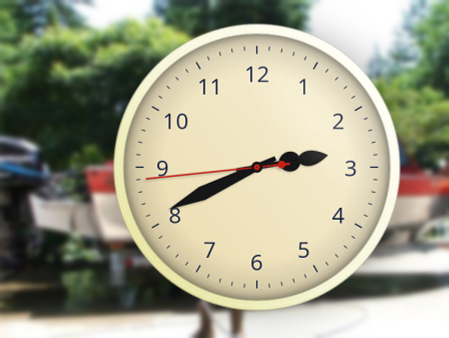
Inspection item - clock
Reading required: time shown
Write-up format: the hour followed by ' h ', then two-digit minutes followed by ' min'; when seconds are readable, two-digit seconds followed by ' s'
2 h 40 min 44 s
